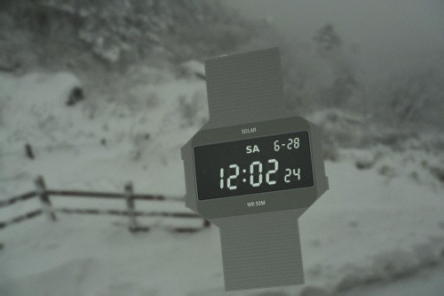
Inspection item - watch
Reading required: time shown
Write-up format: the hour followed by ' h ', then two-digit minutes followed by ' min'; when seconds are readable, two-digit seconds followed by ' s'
12 h 02 min 24 s
